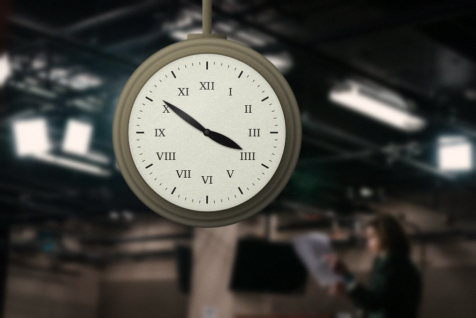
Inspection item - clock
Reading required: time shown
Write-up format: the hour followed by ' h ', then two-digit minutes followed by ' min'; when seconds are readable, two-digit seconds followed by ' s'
3 h 51 min
